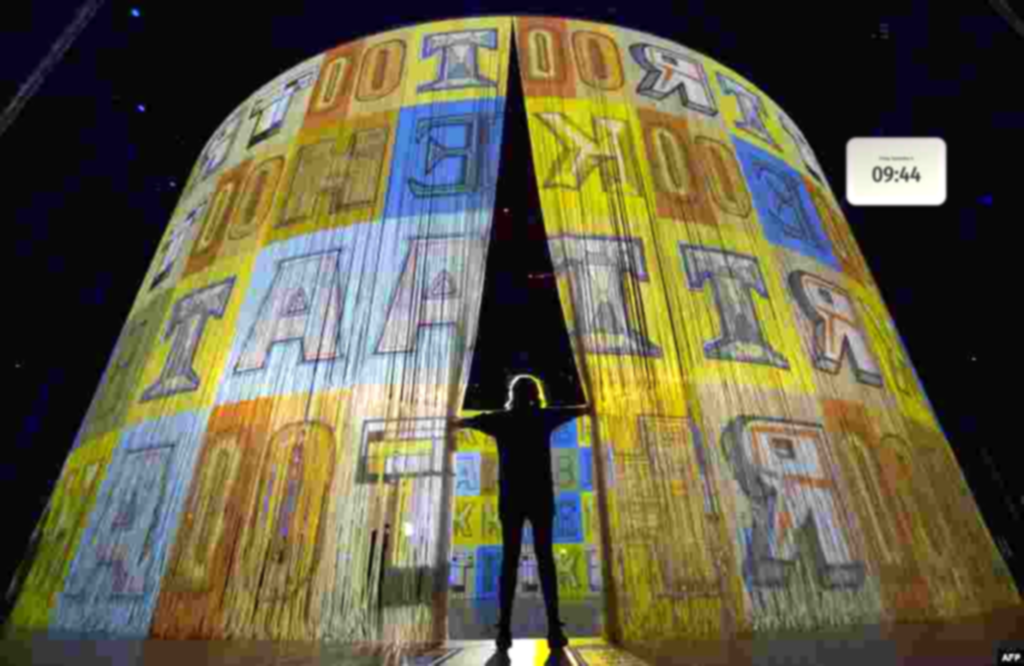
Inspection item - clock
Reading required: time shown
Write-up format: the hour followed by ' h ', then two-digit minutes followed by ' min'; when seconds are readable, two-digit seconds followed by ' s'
9 h 44 min
